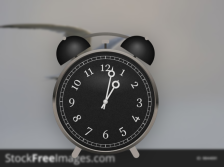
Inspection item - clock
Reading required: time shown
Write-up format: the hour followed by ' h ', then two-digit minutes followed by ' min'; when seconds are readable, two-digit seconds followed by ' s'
1 h 02 min
